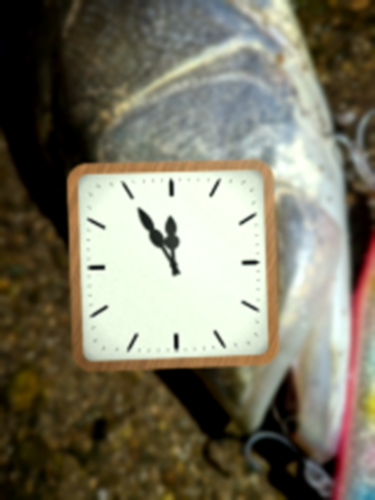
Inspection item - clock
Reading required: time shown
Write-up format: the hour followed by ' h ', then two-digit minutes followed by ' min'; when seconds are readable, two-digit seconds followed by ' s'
11 h 55 min
